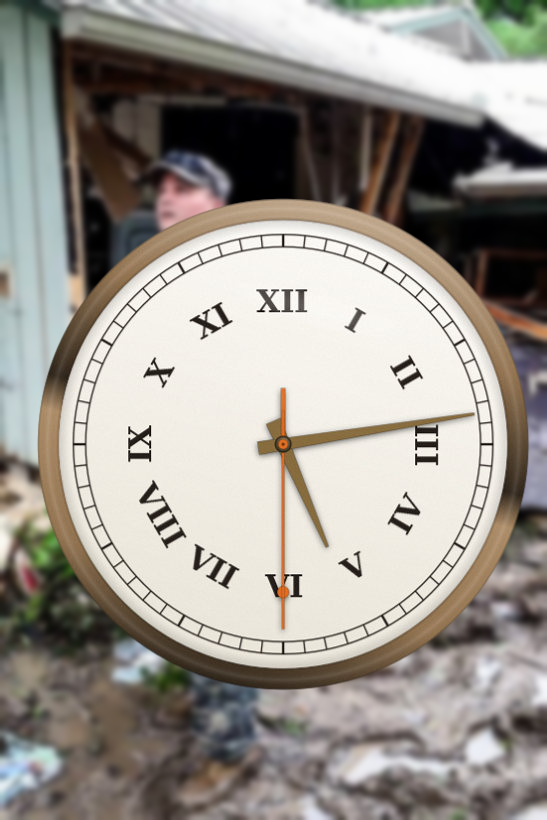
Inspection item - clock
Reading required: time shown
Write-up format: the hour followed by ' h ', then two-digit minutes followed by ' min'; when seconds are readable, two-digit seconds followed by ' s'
5 h 13 min 30 s
